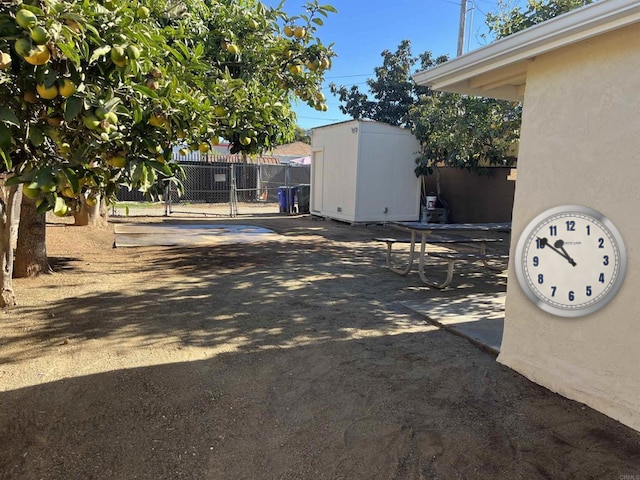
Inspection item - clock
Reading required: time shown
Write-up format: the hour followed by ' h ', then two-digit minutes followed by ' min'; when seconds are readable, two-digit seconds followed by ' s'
10 h 51 min
